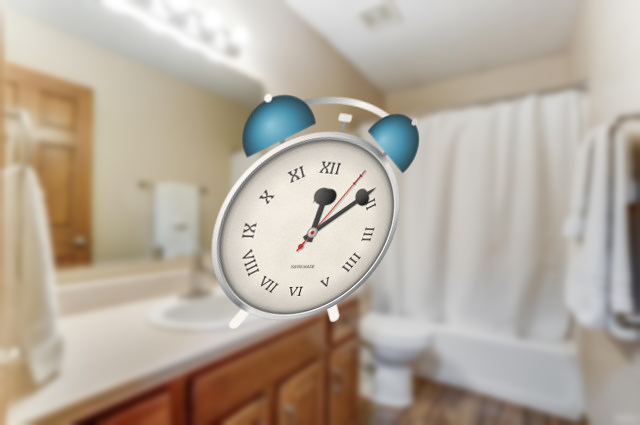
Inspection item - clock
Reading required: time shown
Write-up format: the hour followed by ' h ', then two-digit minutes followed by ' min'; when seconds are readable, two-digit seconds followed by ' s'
12 h 08 min 05 s
